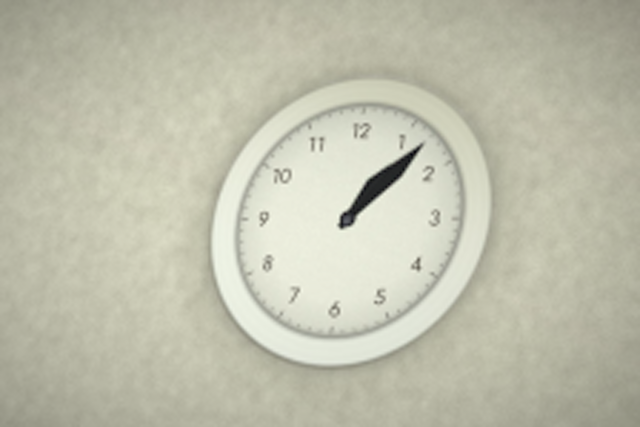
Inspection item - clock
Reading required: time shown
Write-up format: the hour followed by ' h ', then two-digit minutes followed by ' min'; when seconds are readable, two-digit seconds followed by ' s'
1 h 07 min
